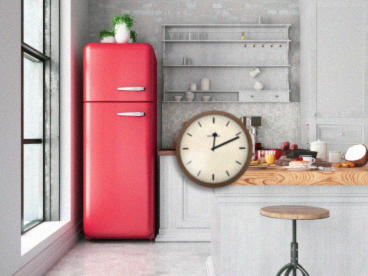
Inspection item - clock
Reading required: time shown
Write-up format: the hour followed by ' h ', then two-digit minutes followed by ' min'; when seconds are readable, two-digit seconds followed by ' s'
12 h 11 min
